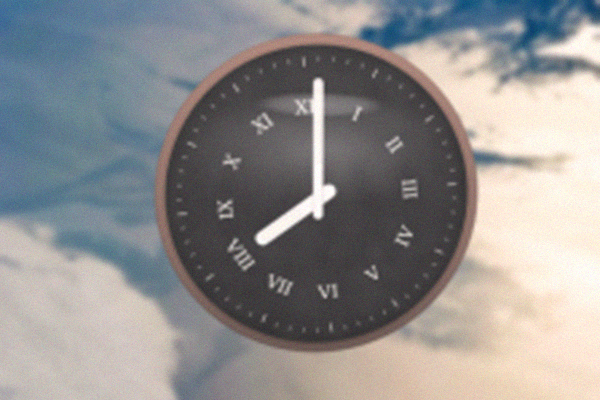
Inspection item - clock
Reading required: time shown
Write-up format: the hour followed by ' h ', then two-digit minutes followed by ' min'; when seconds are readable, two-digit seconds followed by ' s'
8 h 01 min
